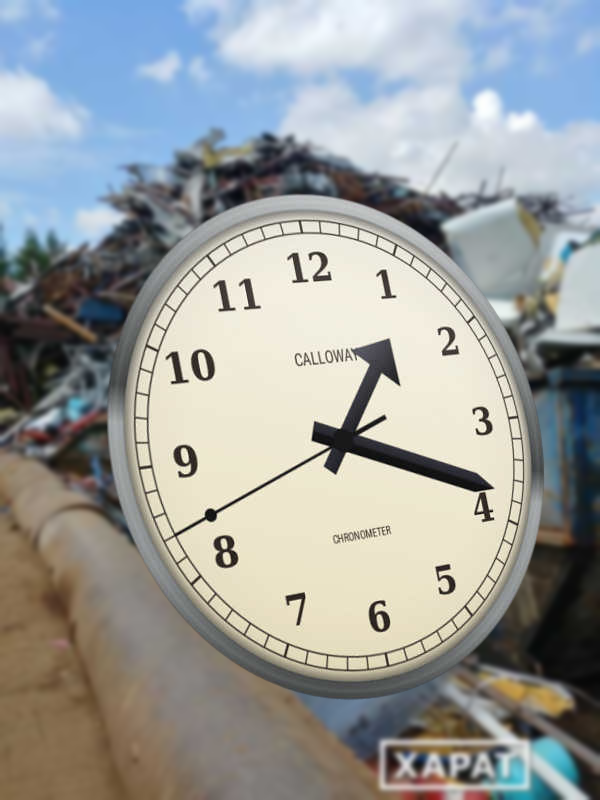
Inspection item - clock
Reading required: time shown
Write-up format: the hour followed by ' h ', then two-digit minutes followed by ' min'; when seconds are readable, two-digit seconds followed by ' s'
1 h 18 min 42 s
